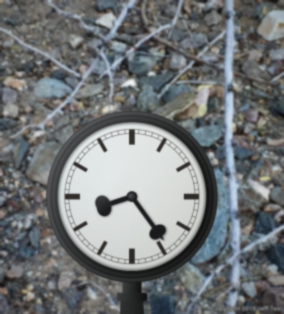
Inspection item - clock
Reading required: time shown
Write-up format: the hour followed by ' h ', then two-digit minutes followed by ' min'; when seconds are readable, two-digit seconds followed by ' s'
8 h 24 min
